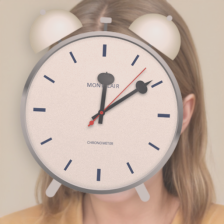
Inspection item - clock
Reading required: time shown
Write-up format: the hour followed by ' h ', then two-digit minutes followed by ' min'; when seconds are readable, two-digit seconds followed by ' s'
12 h 09 min 07 s
